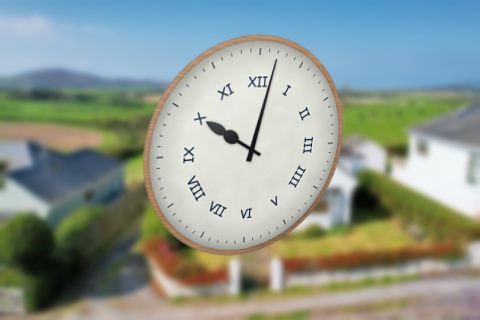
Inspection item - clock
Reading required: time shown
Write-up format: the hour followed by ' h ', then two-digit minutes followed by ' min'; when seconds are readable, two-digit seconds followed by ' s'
10 h 02 min
